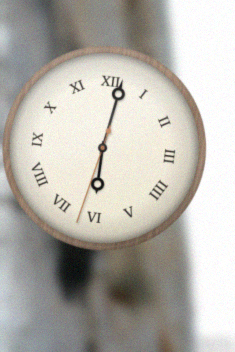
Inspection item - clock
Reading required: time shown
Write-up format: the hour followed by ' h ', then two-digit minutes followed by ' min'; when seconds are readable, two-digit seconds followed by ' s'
6 h 01 min 32 s
